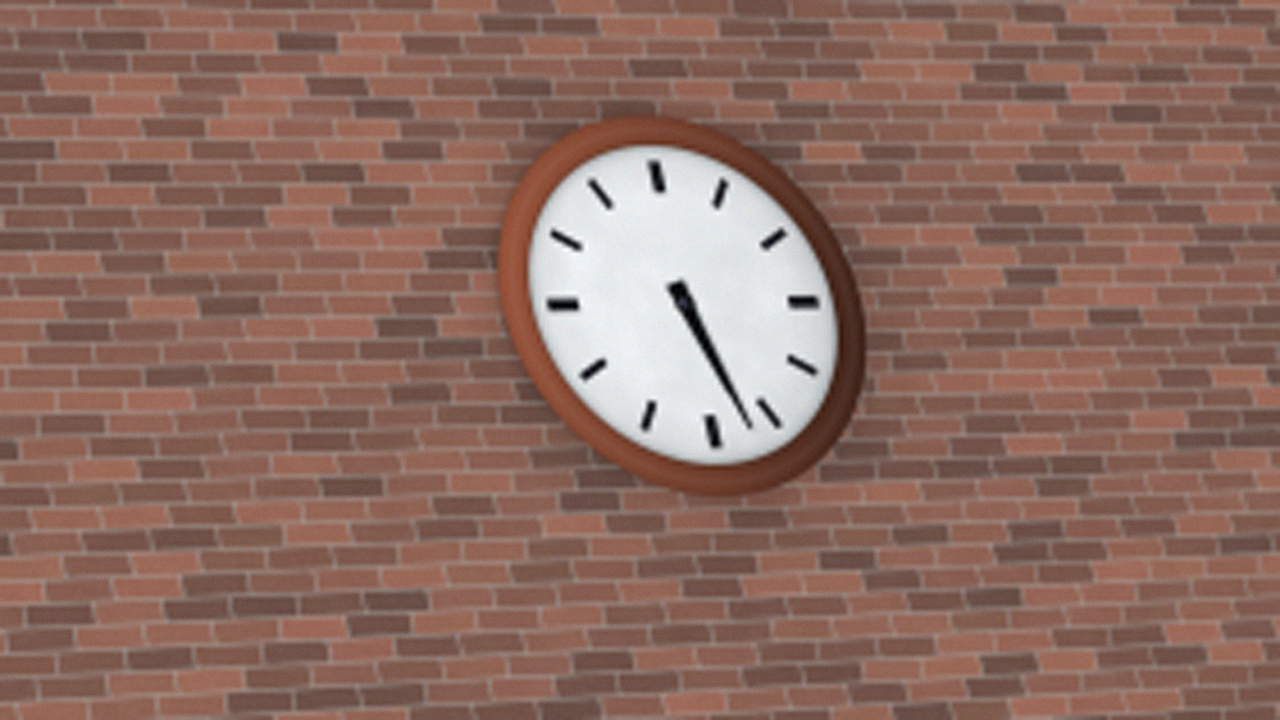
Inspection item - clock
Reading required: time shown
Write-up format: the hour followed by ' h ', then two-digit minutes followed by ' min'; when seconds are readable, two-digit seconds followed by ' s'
5 h 27 min
